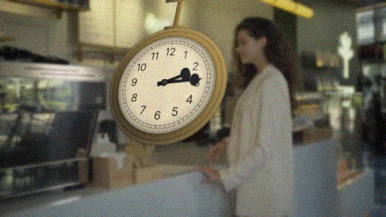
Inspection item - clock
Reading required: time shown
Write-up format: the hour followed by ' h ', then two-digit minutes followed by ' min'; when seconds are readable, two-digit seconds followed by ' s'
2 h 14 min
